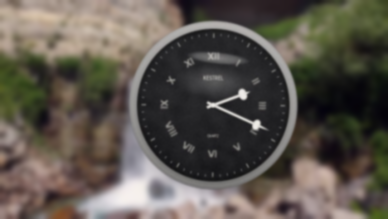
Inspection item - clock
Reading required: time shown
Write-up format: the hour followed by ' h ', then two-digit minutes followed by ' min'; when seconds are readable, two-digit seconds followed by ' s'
2 h 19 min
